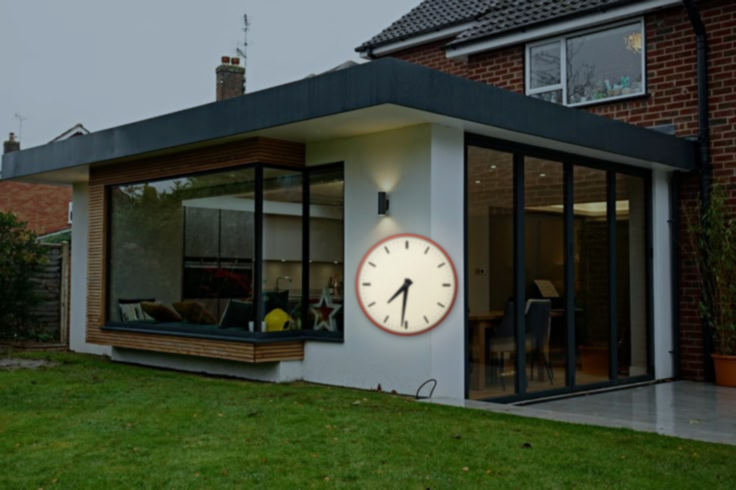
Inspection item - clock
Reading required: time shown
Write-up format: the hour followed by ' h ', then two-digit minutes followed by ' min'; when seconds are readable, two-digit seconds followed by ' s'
7 h 31 min
